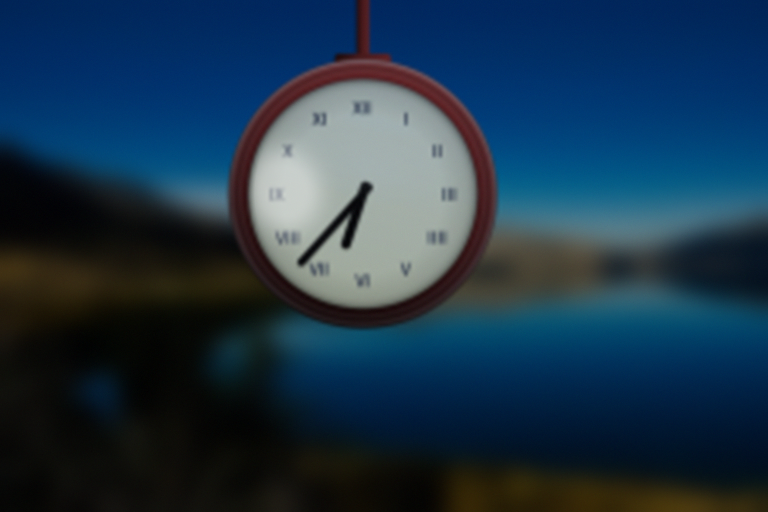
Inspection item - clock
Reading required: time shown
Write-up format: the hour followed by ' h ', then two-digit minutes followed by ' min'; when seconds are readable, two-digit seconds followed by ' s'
6 h 37 min
